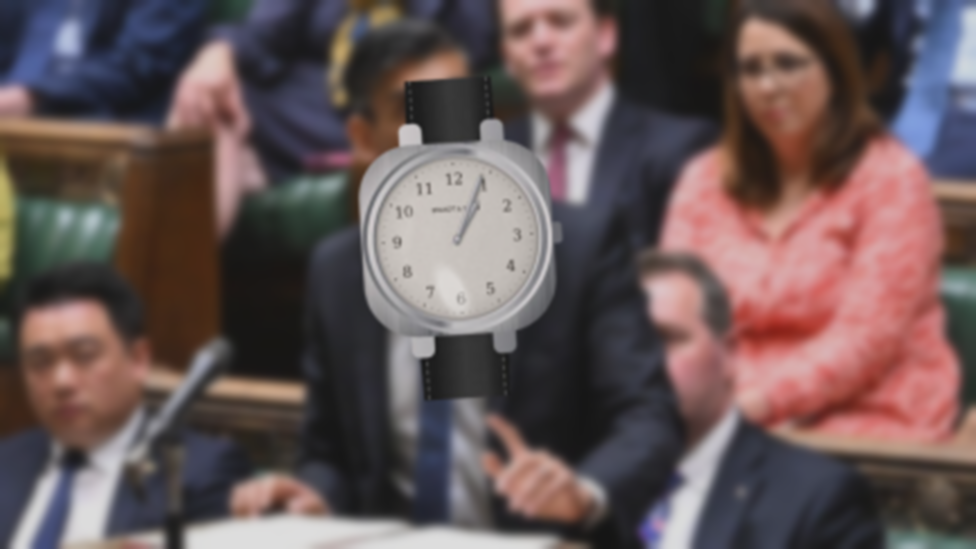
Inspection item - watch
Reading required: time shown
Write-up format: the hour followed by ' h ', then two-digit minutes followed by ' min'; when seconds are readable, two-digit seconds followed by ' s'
1 h 04 min
